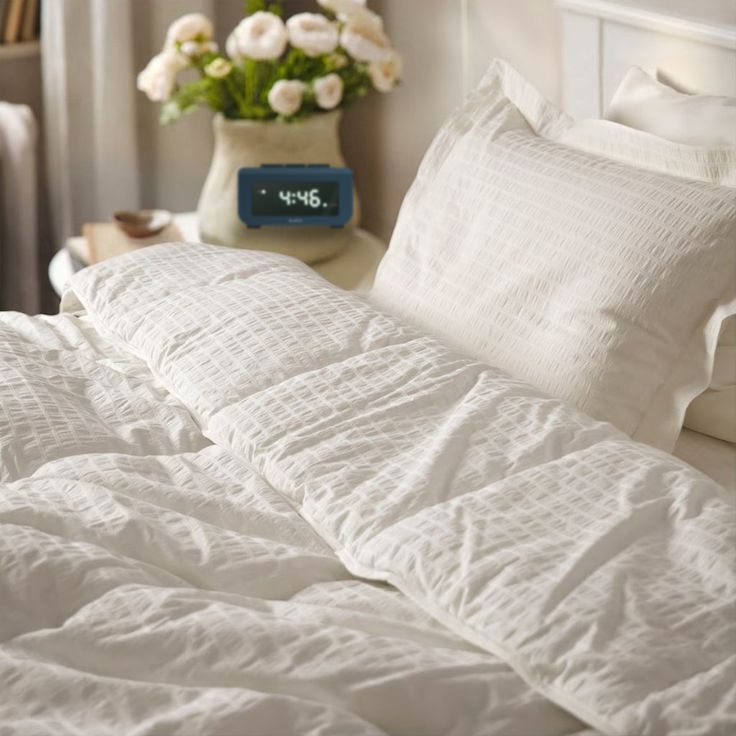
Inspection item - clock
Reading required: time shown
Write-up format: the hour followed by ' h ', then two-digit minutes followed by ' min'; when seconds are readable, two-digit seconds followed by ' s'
4 h 46 min
